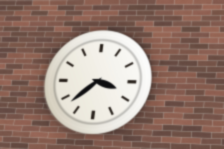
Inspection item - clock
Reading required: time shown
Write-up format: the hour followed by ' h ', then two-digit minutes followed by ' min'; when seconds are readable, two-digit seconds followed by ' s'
3 h 38 min
